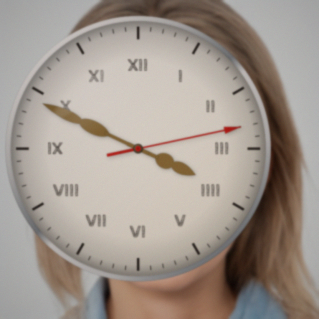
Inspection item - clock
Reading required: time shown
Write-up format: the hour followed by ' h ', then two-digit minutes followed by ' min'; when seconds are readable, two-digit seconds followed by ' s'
3 h 49 min 13 s
